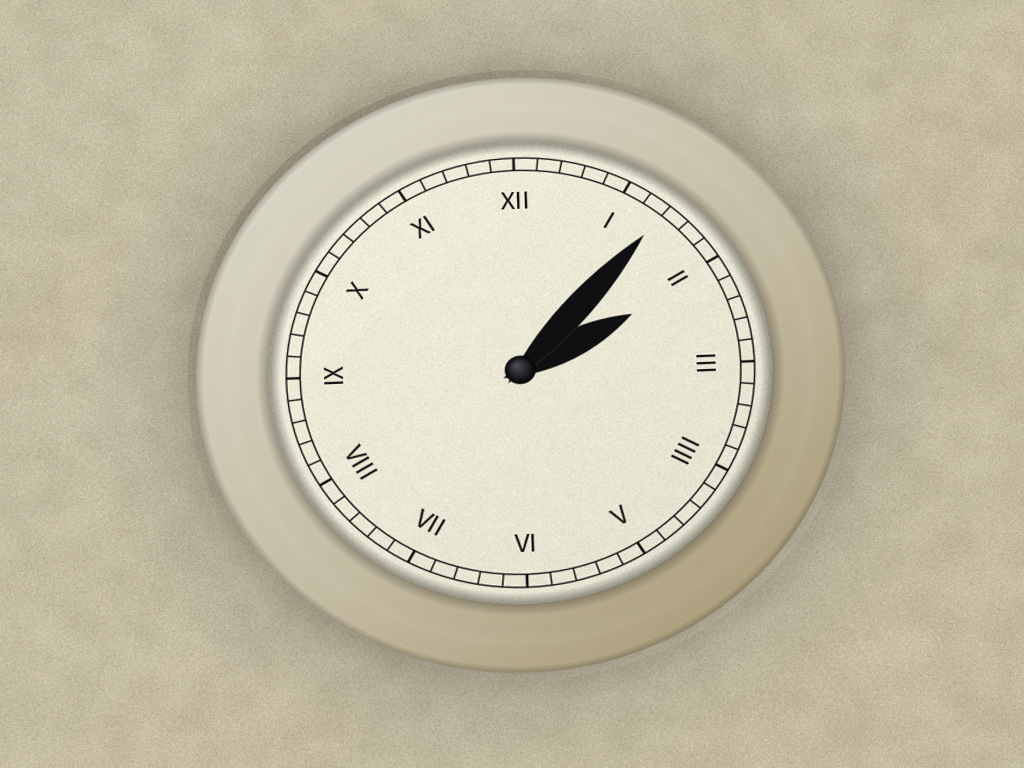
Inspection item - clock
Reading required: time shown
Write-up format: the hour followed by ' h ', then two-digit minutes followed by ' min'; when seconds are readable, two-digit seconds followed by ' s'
2 h 07 min
